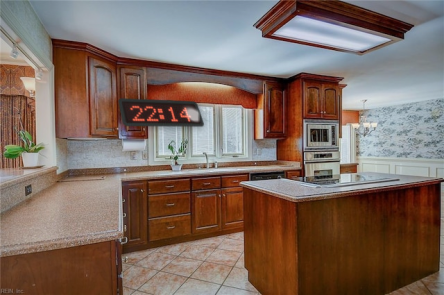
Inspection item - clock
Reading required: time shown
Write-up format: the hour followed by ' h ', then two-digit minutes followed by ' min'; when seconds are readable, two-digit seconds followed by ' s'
22 h 14 min
